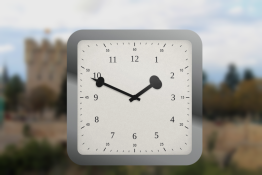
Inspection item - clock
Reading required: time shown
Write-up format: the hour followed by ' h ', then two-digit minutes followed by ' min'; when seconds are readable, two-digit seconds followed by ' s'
1 h 49 min
